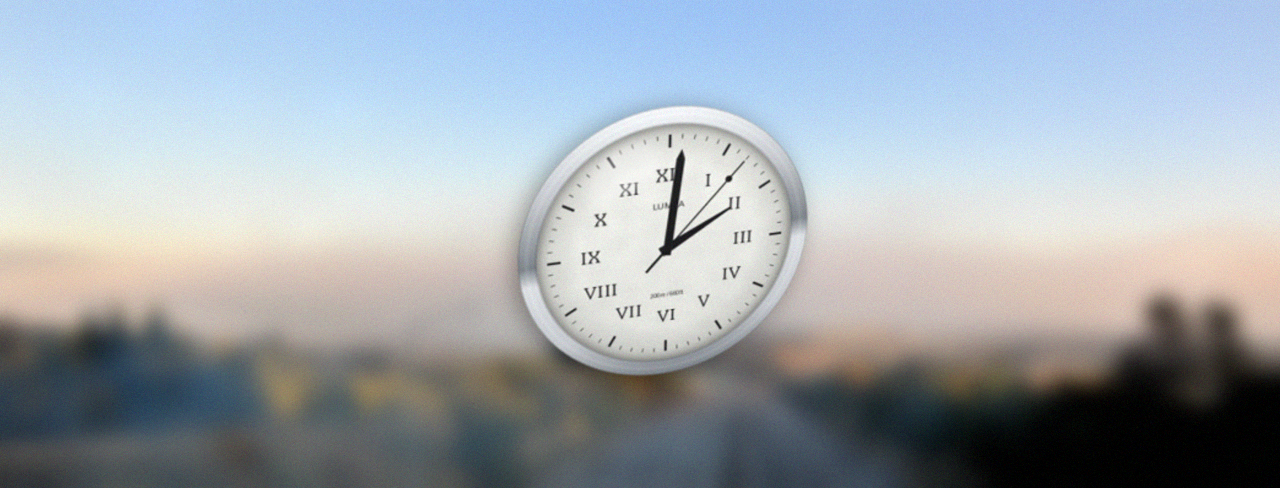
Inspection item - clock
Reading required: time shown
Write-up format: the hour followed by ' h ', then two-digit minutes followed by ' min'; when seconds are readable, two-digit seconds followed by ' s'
2 h 01 min 07 s
